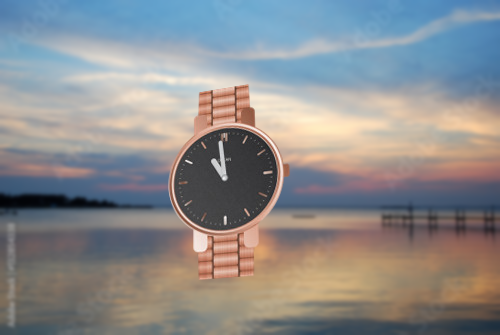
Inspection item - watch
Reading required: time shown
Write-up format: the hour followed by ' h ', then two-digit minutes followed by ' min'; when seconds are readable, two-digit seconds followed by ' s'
10 h 59 min
